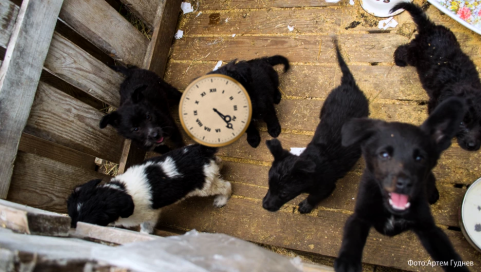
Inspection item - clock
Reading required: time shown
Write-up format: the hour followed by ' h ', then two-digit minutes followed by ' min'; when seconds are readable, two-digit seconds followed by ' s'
4 h 24 min
